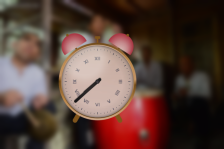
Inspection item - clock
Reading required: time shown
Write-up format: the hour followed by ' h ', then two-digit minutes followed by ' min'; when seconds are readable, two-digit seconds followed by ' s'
7 h 38 min
